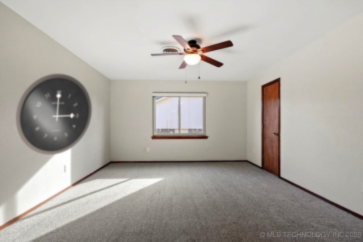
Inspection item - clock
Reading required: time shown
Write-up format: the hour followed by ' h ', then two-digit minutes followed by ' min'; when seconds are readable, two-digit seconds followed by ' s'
3 h 00 min
